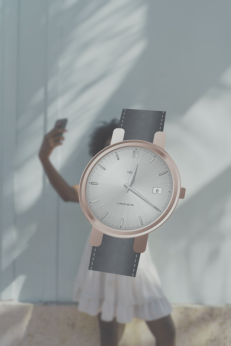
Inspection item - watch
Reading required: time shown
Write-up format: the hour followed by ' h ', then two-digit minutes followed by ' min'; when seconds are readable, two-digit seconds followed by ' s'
12 h 20 min
